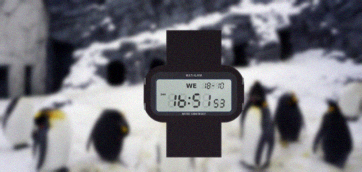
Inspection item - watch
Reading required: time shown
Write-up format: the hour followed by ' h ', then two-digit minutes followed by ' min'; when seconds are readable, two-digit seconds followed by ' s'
16 h 51 min 53 s
